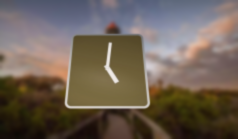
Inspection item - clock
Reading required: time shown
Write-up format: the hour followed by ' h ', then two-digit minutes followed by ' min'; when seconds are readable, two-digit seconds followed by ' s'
5 h 01 min
